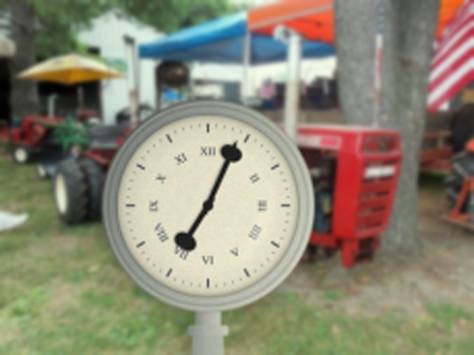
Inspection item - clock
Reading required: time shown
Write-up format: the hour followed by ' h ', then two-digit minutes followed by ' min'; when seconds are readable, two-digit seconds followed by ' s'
7 h 04 min
